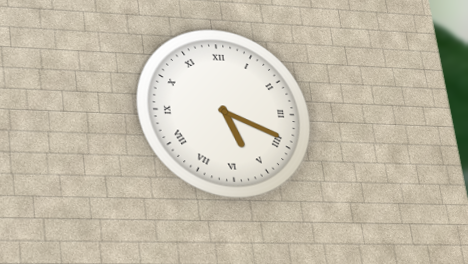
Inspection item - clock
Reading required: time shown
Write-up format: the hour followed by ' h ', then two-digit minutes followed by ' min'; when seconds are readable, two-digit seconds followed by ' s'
5 h 19 min
